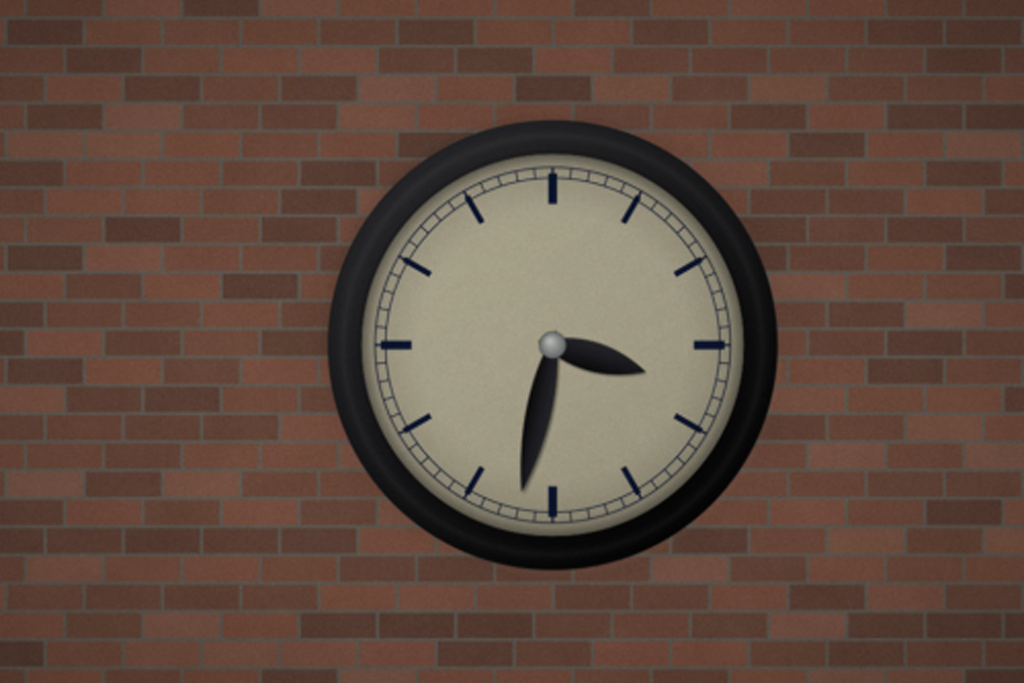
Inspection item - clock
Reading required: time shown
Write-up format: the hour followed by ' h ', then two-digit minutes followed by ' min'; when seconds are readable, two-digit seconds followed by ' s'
3 h 32 min
